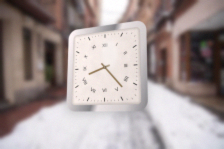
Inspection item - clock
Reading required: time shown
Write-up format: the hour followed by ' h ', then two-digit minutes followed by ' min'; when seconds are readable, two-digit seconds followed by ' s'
8 h 23 min
